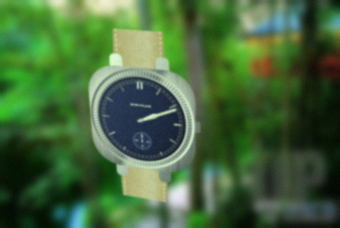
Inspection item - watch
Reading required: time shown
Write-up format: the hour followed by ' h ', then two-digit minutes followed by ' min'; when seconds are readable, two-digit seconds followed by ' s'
2 h 11 min
